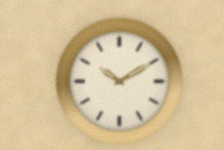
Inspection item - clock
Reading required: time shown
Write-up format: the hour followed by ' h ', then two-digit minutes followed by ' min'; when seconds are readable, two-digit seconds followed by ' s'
10 h 10 min
